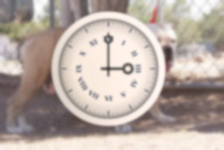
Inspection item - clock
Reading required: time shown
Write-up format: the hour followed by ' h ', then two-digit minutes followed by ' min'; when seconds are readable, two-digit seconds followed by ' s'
3 h 00 min
